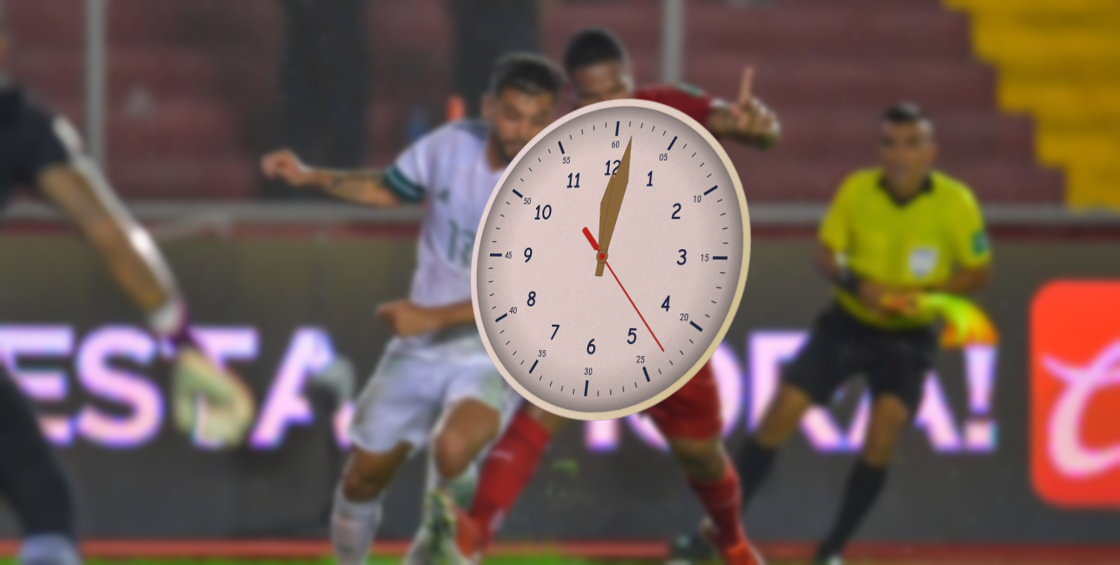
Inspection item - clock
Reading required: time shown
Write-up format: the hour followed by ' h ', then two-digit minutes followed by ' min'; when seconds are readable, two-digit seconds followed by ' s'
12 h 01 min 23 s
